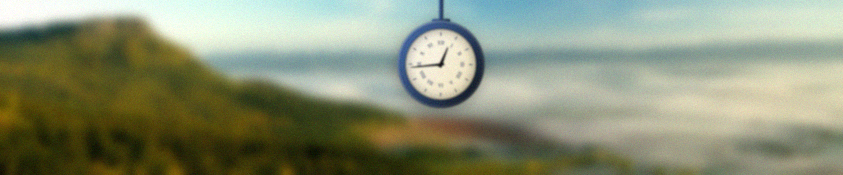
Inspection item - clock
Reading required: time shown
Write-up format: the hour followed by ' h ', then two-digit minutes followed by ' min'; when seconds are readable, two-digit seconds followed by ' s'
12 h 44 min
